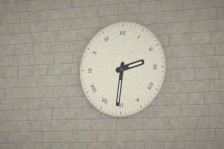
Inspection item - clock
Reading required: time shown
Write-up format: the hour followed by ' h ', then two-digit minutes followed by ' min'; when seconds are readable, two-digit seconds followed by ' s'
2 h 31 min
